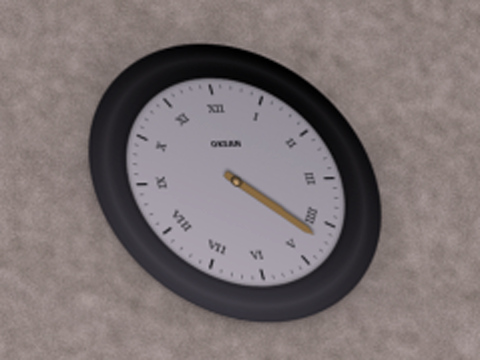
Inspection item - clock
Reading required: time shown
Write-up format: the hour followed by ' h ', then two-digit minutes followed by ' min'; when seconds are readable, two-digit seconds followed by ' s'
4 h 22 min
